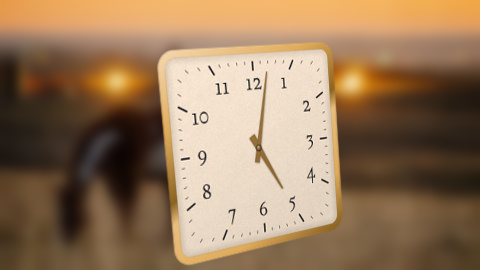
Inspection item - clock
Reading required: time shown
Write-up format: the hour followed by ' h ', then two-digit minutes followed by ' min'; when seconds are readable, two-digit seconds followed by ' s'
5 h 02 min
